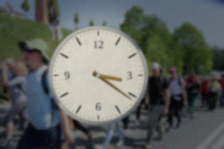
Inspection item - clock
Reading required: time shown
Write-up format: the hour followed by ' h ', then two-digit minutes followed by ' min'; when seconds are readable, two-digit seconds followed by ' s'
3 h 21 min
